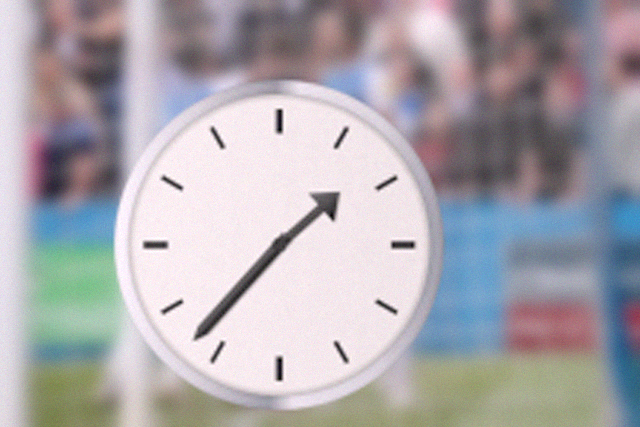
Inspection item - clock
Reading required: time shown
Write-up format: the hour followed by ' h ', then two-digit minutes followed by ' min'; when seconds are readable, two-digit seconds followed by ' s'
1 h 37 min
